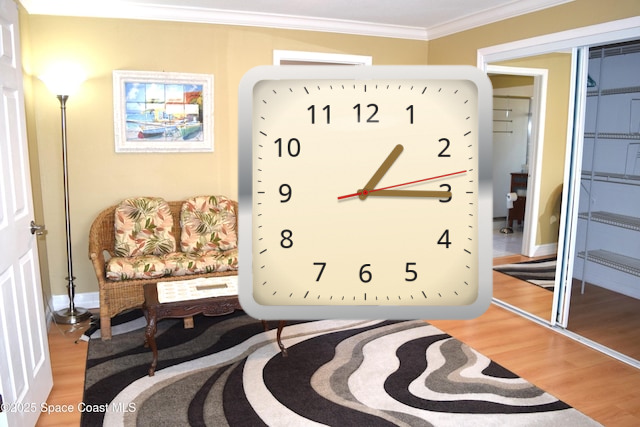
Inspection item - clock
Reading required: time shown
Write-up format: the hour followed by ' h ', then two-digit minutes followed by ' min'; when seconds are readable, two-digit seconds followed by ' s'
1 h 15 min 13 s
